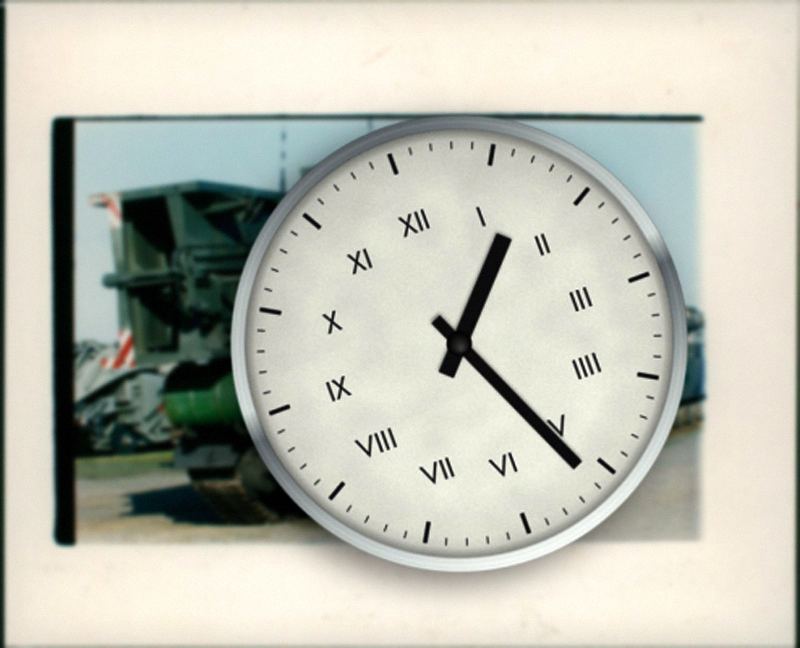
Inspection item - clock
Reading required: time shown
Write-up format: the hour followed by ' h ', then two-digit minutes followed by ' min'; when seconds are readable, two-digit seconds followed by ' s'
1 h 26 min
